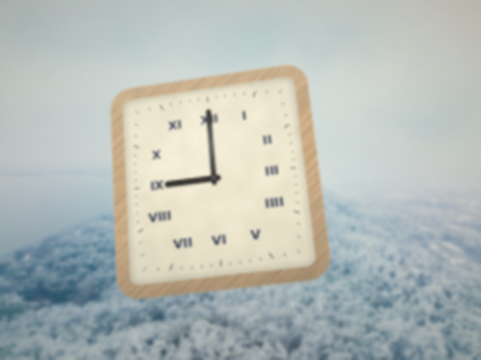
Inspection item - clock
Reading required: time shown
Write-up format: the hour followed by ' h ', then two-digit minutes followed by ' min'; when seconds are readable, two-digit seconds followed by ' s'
9 h 00 min
